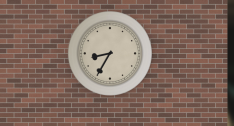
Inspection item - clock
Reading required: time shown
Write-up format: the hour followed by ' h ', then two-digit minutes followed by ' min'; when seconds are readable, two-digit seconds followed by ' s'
8 h 35 min
